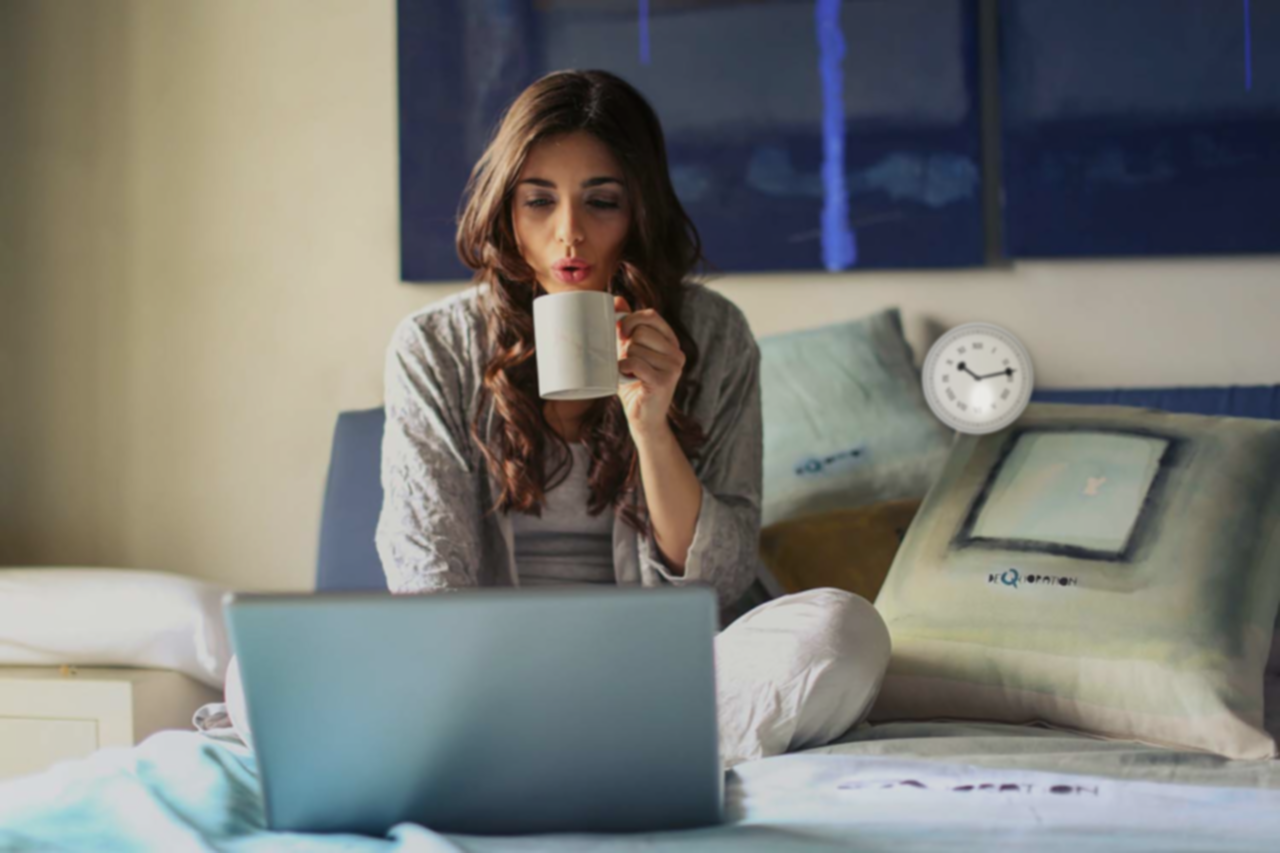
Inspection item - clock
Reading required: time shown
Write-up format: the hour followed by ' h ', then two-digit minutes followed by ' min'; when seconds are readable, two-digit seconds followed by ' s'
10 h 13 min
